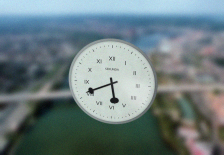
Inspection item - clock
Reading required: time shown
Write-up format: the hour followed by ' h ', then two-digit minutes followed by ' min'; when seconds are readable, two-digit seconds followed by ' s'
5 h 41 min
